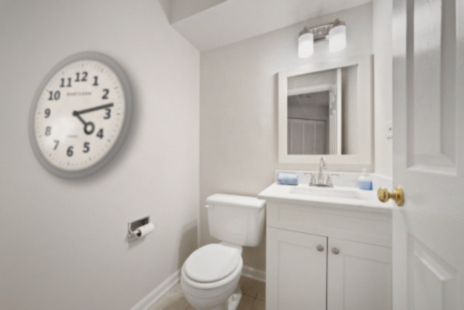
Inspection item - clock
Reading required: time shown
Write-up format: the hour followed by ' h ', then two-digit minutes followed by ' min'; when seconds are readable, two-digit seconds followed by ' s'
4 h 13 min
